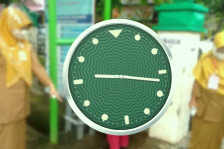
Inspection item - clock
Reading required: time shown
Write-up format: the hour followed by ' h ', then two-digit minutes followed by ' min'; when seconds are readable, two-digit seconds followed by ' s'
9 h 17 min
